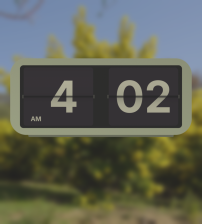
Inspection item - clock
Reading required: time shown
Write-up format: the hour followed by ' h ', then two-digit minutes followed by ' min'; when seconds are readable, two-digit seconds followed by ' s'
4 h 02 min
